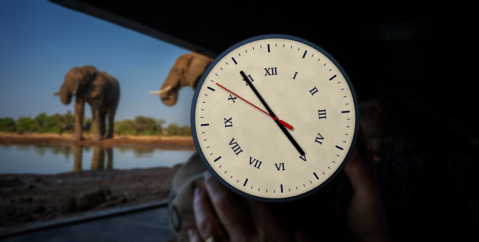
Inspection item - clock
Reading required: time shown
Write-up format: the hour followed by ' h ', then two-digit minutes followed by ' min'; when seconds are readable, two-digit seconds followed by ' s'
4 h 54 min 51 s
